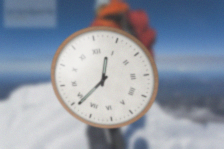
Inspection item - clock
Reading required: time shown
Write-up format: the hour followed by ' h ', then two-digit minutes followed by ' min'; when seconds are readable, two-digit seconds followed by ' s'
12 h 39 min
